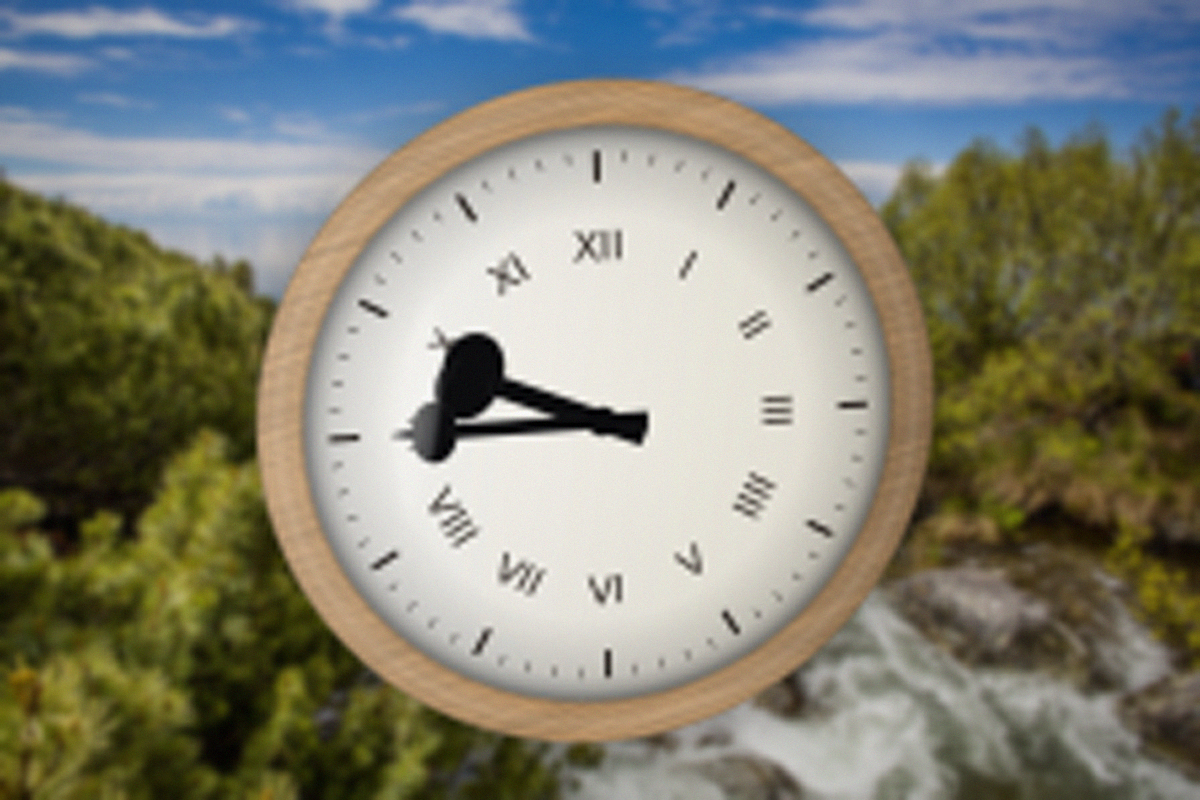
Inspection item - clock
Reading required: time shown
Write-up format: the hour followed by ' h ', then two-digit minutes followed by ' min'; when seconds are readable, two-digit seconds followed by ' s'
9 h 45 min
